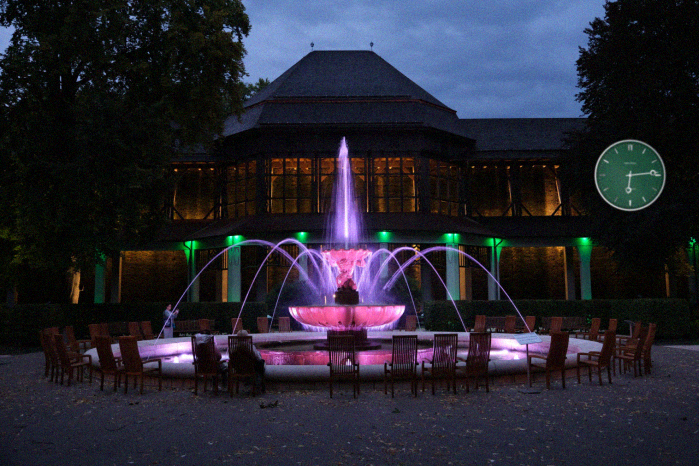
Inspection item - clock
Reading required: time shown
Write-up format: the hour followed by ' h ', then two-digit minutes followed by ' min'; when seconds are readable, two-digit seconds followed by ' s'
6 h 14 min
